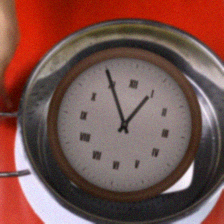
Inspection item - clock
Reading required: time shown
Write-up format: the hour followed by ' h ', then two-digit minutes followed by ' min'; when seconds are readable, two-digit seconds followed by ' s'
12 h 55 min
